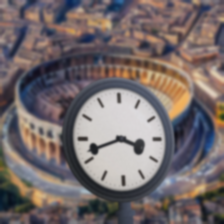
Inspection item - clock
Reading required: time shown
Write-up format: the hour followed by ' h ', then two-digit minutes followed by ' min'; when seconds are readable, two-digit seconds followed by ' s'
3 h 42 min
